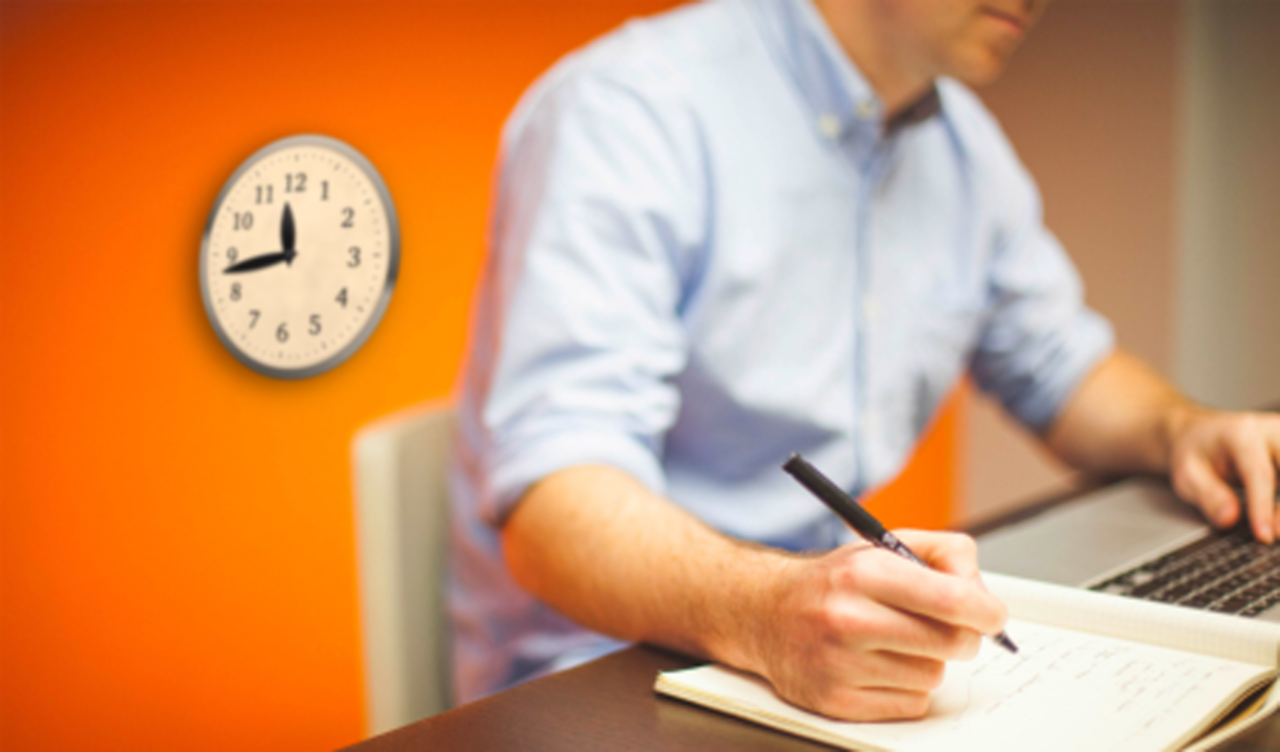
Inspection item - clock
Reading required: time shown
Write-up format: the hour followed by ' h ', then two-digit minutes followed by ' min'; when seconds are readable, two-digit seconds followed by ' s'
11 h 43 min
